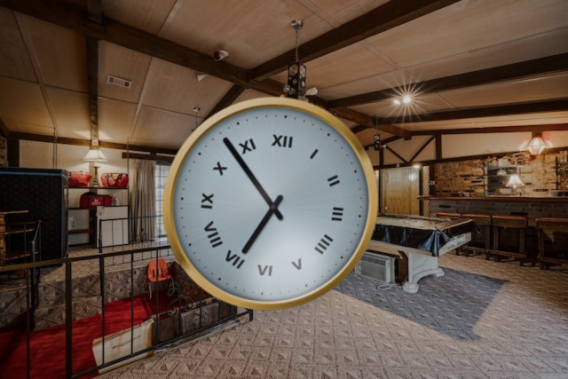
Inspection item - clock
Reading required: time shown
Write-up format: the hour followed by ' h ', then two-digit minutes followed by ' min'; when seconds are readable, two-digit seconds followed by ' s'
6 h 53 min
